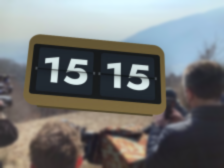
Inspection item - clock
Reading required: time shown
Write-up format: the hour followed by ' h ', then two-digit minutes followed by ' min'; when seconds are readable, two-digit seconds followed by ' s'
15 h 15 min
